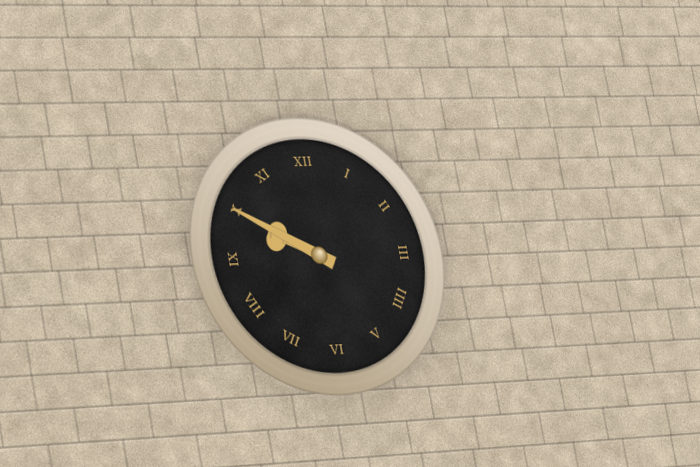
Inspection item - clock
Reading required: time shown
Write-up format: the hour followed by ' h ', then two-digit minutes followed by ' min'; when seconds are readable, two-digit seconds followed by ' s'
9 h 50 min
